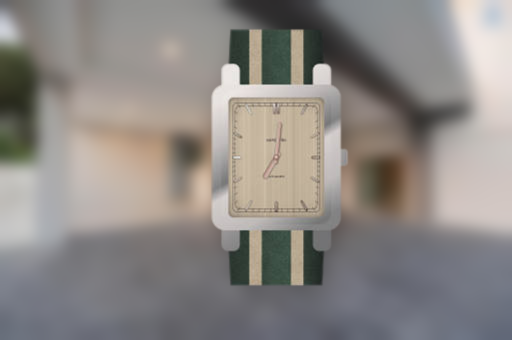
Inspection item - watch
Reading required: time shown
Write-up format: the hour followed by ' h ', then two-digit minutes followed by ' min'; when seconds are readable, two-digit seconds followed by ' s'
7 h 01 min
